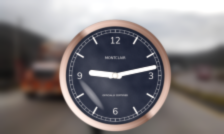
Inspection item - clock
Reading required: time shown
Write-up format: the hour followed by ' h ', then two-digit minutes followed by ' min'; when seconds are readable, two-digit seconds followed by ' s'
9 h 13 min
